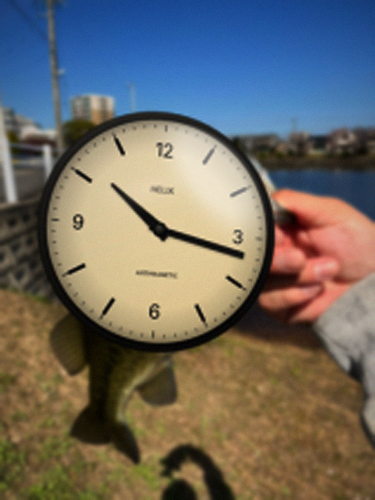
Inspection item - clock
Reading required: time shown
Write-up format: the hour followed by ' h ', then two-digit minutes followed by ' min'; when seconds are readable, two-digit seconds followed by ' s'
10 h 17 min
